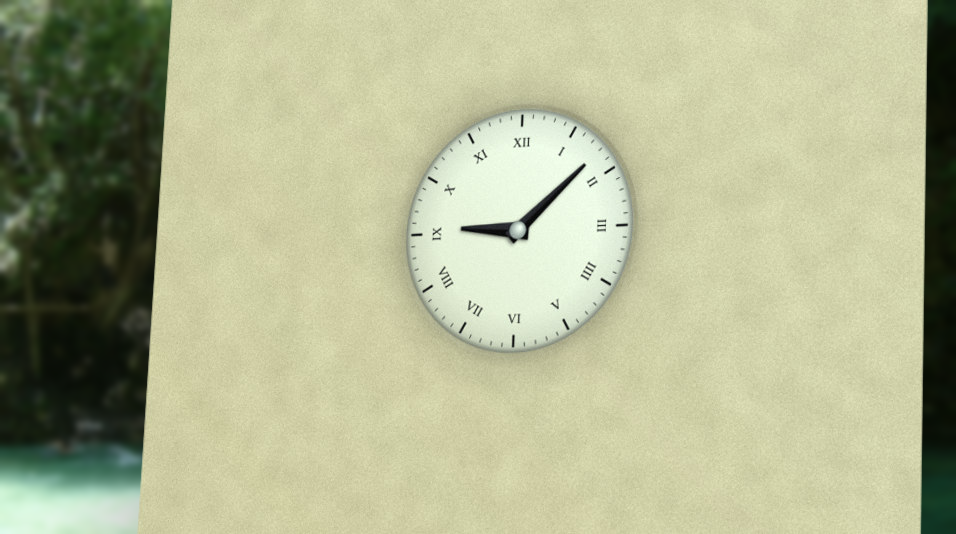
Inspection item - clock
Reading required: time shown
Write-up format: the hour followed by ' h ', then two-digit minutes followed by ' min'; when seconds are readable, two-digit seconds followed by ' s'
9 h 08 min
